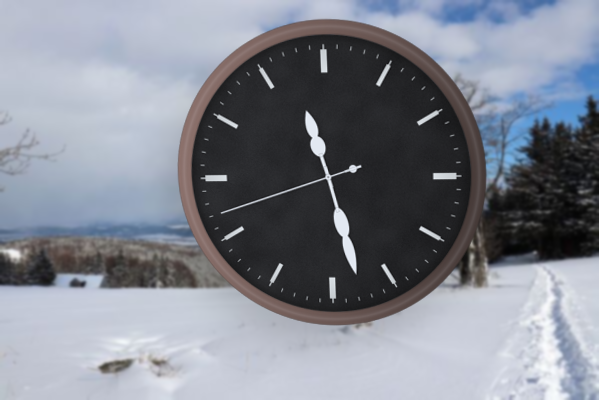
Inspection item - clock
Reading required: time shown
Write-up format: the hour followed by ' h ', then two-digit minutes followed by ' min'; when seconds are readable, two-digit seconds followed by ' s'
11 h 27 min 42 s
